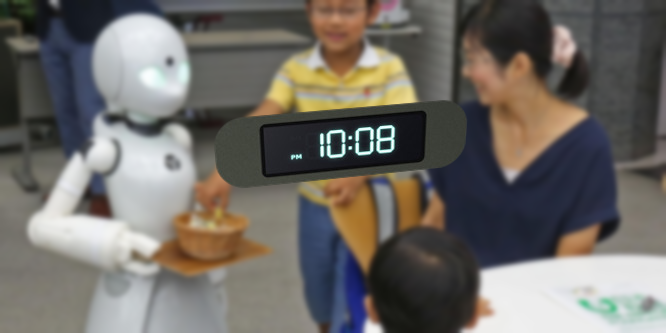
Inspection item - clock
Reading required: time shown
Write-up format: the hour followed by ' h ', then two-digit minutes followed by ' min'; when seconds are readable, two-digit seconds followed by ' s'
10 h 08 min
